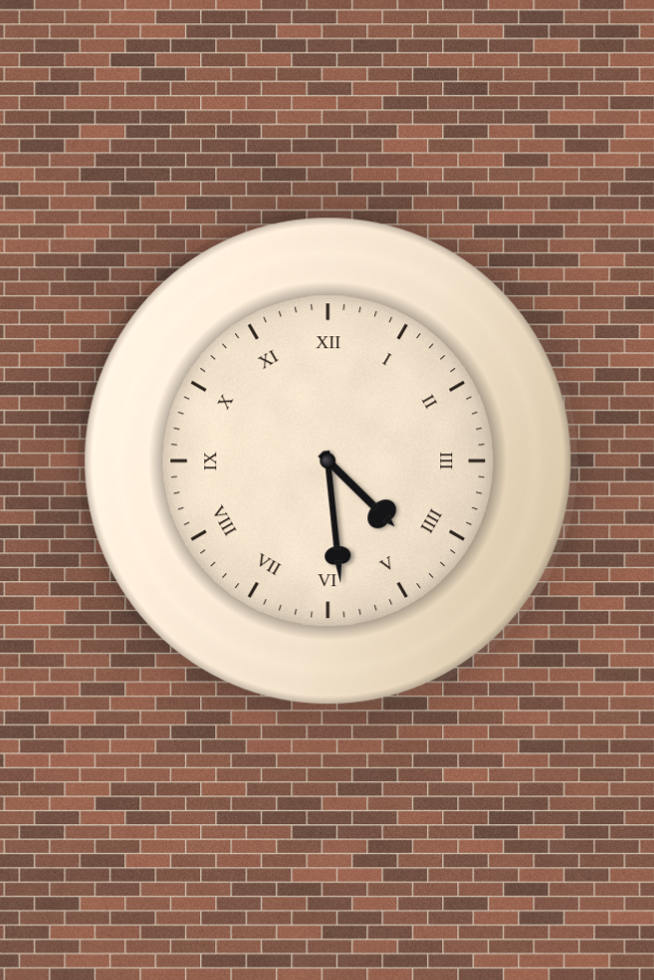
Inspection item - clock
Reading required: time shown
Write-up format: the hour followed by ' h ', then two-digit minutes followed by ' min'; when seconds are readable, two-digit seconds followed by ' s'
4 h 29 min
